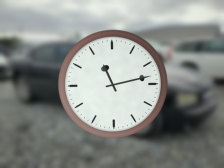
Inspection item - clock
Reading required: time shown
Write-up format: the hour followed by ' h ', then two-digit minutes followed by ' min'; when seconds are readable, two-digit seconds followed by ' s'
11 h 13 min
